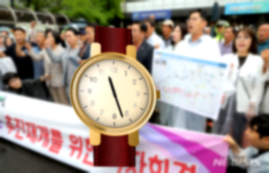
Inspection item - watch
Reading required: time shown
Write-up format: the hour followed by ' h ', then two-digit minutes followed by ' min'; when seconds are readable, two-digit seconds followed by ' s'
11 h 27 min
